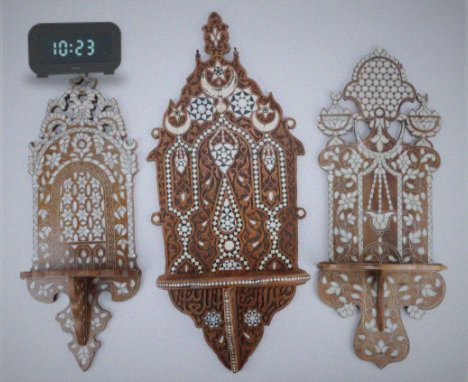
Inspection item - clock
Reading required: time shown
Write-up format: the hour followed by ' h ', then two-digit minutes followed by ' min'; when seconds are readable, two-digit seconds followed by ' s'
10 h 23 min
